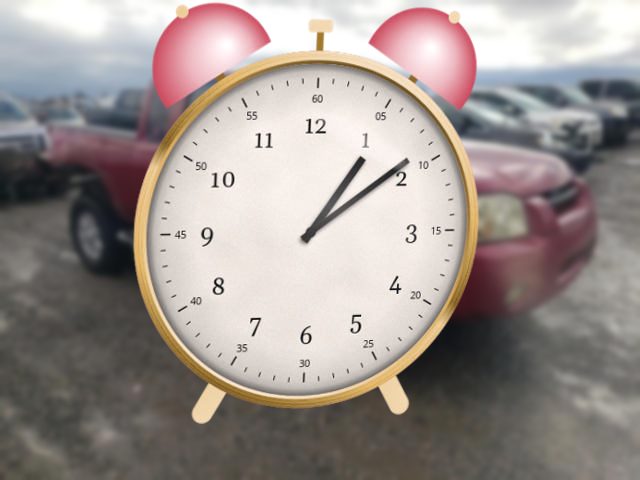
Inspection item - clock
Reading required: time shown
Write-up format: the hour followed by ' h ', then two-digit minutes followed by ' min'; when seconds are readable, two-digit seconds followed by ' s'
1 h 09 min
